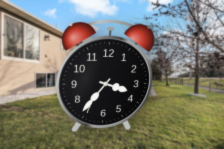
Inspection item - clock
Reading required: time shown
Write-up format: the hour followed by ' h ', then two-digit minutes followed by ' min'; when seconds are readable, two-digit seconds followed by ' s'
3 h 36 min
